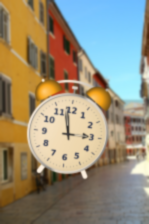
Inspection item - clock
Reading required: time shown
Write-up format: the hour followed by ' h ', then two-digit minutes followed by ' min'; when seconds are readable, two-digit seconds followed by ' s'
2 h 58 min
